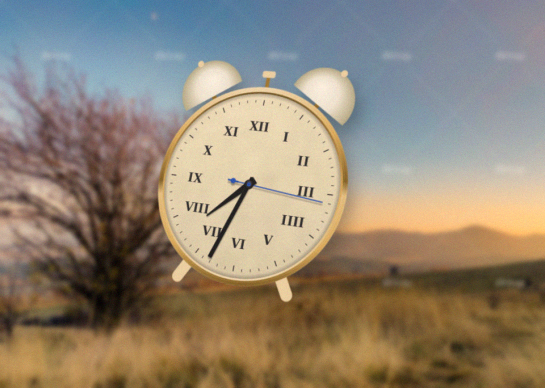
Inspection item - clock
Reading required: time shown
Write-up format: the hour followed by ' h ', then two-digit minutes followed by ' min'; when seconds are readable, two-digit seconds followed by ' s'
7 h 33 min 16 s
